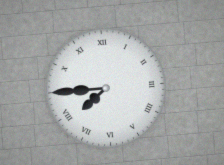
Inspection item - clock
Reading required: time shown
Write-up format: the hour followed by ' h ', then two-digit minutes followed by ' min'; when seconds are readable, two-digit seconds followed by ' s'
7 h 45 min
